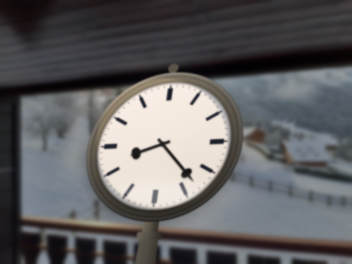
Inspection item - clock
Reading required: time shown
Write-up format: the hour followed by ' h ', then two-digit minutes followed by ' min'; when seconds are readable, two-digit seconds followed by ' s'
8 h 23 min
